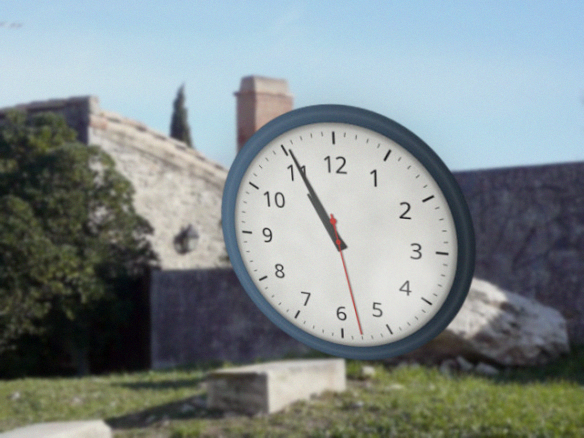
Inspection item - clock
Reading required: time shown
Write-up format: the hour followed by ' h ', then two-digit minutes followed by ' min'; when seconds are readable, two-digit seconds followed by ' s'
10 h 55 min 28 s
